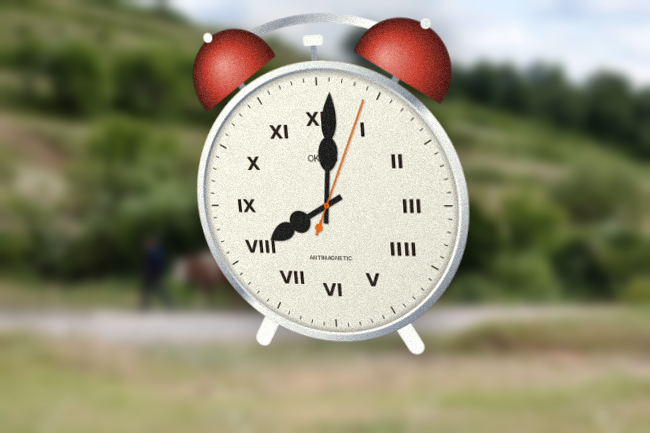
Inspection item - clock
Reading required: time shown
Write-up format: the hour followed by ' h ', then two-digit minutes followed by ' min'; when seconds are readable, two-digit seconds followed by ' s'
8 h 01 min 04 s
